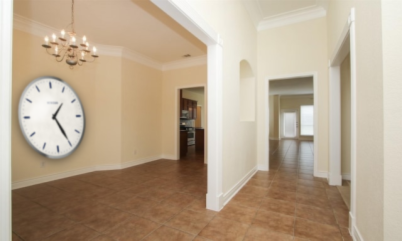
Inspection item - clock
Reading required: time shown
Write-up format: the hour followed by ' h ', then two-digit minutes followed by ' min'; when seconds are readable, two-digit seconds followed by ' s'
1 h 25 min
